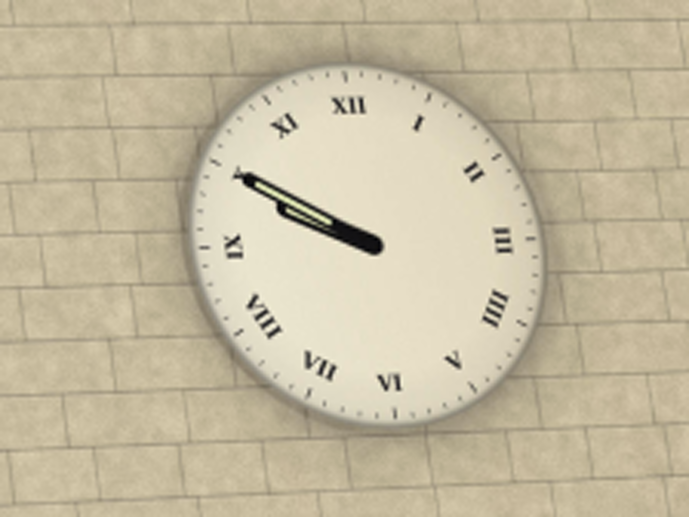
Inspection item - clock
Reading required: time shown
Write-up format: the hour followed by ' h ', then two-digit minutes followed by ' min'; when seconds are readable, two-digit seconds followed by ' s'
9 h 50 min
